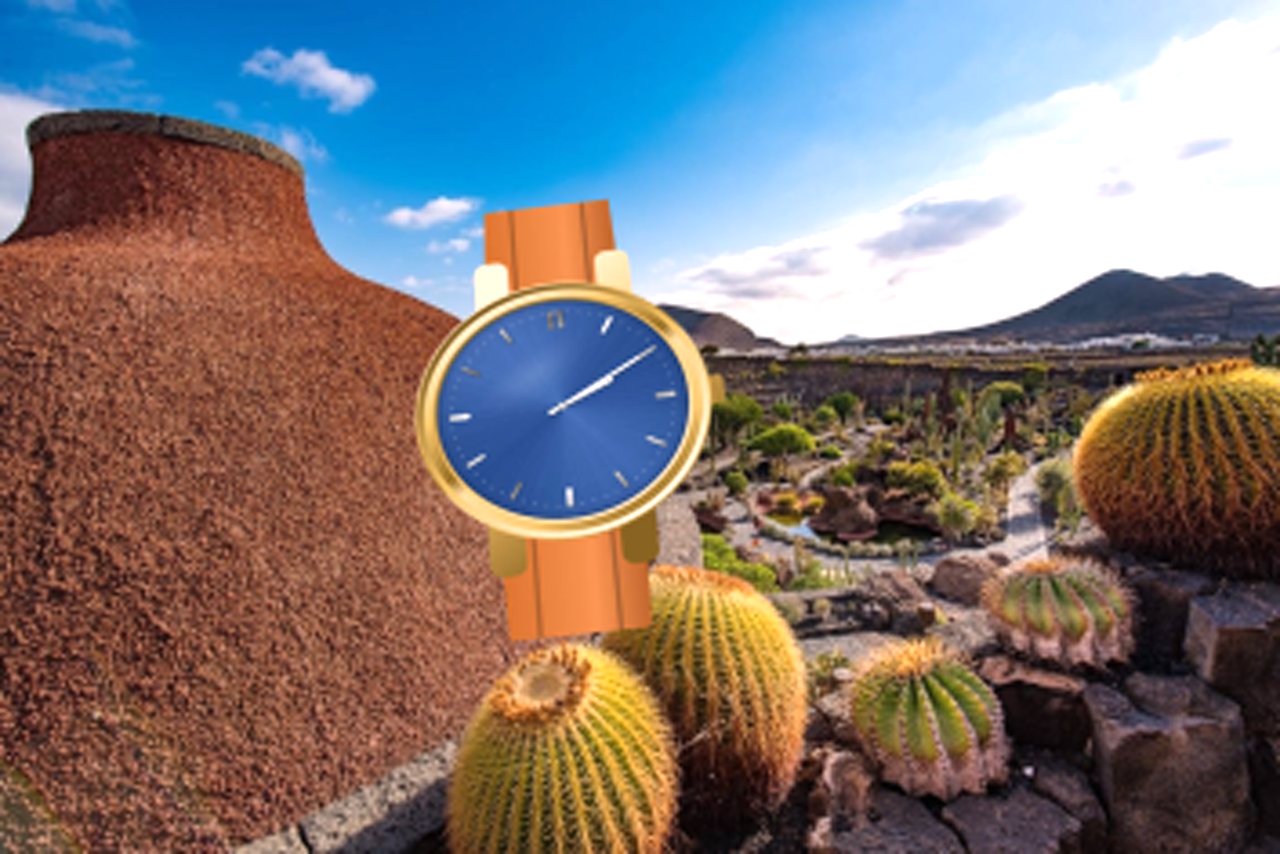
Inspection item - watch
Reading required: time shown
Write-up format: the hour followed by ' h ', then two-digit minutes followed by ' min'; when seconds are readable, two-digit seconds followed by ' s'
2 h 10 min
